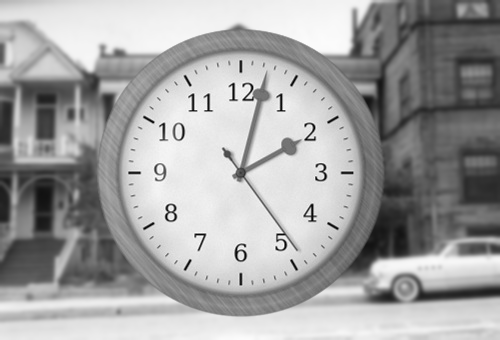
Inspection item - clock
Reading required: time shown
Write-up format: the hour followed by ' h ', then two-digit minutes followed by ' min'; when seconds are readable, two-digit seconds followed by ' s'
2 h 02 min 24 s
